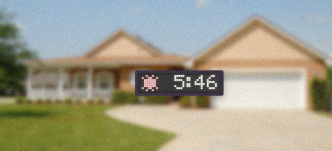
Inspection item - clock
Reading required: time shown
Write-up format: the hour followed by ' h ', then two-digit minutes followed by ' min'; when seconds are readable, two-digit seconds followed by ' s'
5 h 46 min
